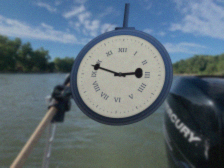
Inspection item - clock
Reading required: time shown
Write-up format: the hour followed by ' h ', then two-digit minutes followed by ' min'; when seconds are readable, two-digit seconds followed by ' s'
2 h 48 min
